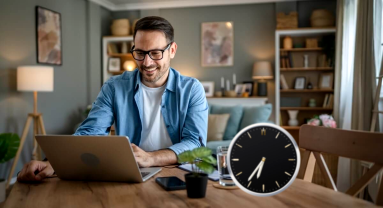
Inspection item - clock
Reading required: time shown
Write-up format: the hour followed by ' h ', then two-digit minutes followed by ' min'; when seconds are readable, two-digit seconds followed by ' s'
6 h 36 min
